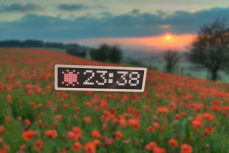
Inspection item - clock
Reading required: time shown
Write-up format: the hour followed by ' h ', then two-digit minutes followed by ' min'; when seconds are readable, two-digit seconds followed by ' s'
23 h 38 min
